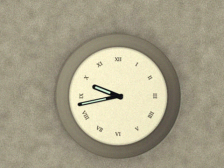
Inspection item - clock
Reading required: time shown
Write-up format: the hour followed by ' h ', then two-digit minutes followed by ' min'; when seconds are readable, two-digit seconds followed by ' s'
9 h 43 min
